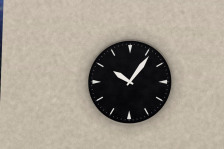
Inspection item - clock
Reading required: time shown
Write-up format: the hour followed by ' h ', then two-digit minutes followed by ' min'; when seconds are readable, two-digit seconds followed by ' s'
10 h 06 min
